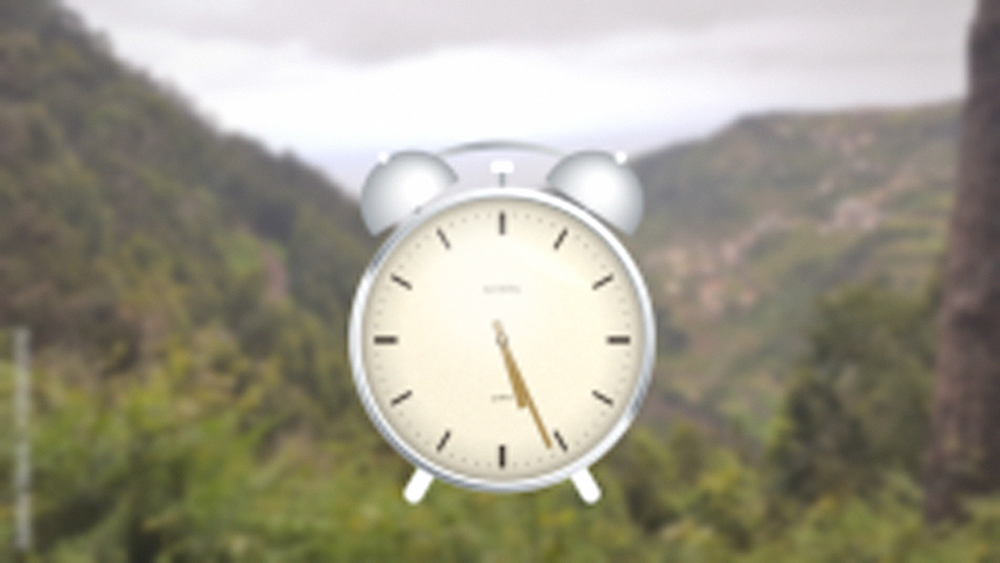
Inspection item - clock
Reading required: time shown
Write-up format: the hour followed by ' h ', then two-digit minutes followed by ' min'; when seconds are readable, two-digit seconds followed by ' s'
5 h 26 min
